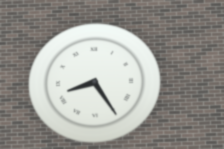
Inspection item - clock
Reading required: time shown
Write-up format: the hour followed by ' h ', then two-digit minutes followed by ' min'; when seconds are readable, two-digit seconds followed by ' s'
8 h 25 min
